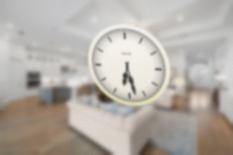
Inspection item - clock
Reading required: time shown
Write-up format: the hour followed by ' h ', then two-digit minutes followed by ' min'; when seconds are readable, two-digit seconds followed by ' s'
6 h 28 min
